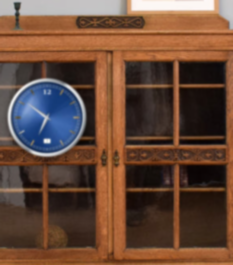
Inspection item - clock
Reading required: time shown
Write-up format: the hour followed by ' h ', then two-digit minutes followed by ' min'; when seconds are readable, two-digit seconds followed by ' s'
6 h 51 min
